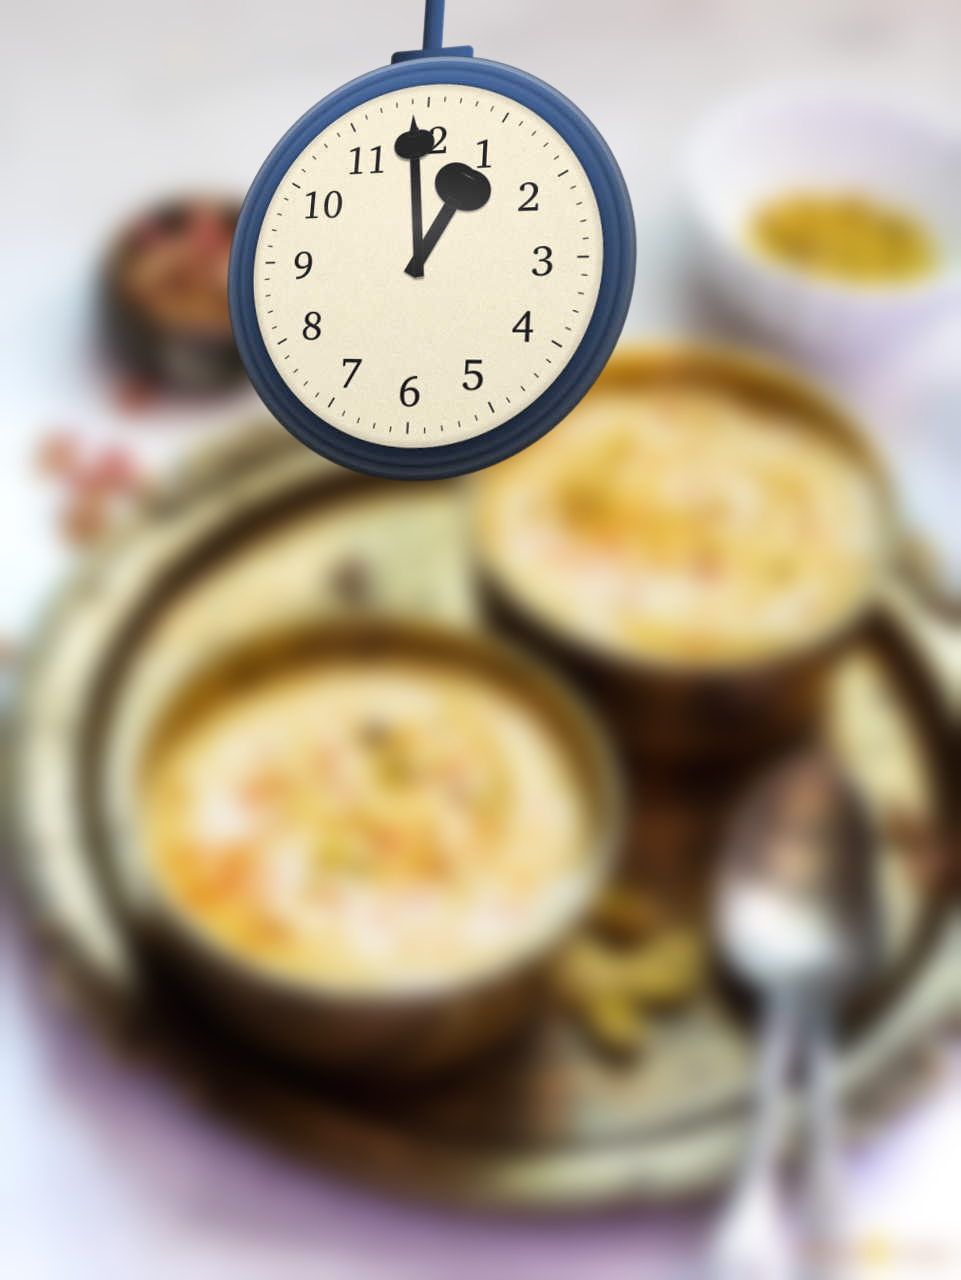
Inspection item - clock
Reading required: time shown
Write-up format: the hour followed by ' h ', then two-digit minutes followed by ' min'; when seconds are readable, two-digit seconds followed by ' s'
12 h 59 min
